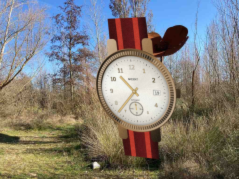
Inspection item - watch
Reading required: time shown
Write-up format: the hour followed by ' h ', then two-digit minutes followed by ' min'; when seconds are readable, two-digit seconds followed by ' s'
10 h 37 min
